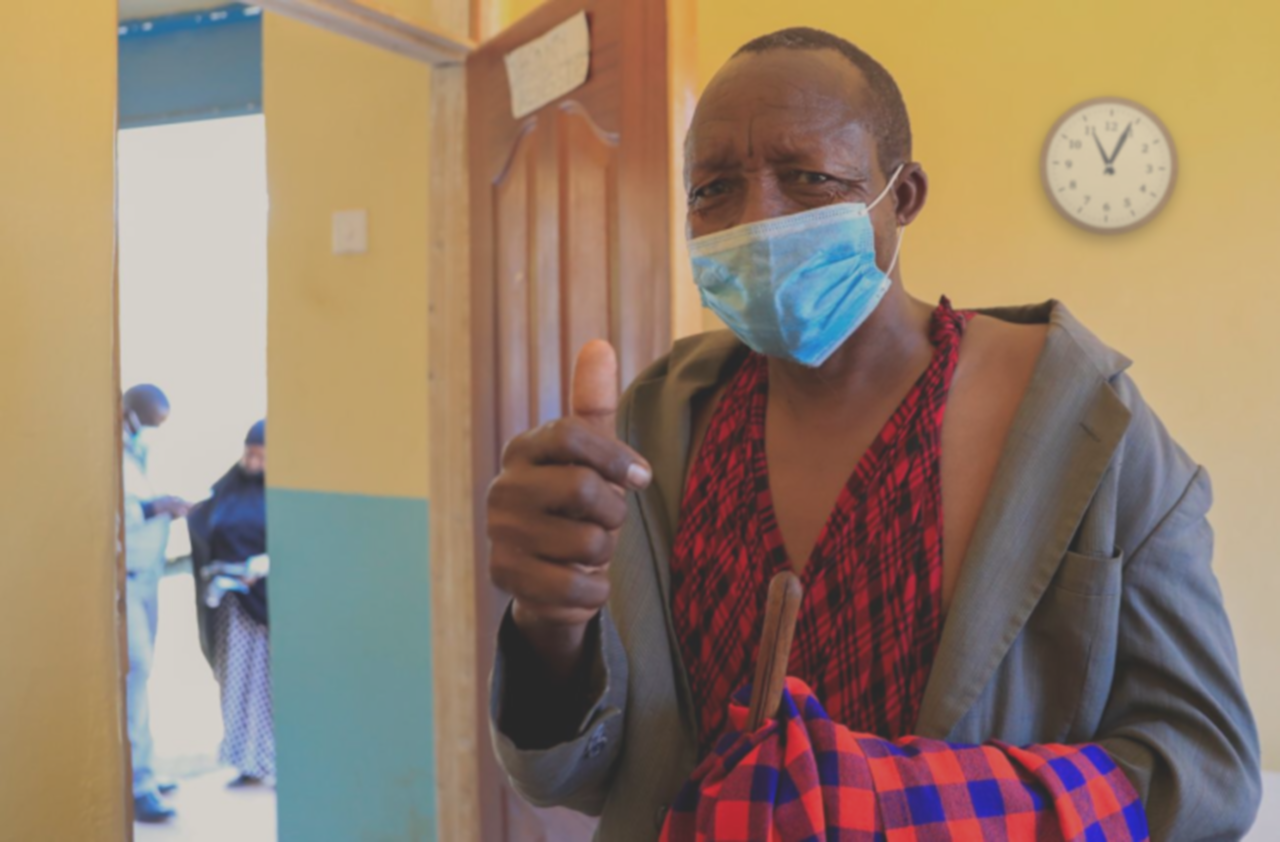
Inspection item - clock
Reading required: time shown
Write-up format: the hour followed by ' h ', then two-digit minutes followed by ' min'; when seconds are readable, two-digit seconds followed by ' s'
11 h 04 min
